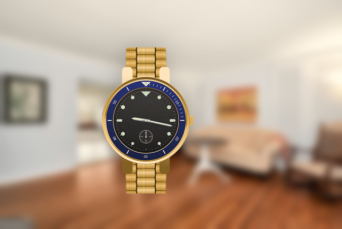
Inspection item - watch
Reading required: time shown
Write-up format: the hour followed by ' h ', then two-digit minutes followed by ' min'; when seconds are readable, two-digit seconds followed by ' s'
9 h 17 min
